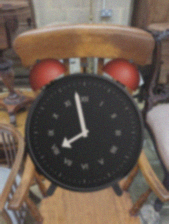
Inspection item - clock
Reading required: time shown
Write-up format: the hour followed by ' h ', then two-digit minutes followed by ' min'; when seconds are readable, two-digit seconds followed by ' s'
7 h 58 min
